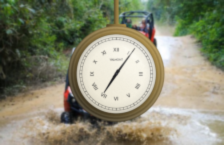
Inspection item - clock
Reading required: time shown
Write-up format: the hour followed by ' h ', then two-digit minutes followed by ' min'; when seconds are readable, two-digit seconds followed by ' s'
7 h 06 min
